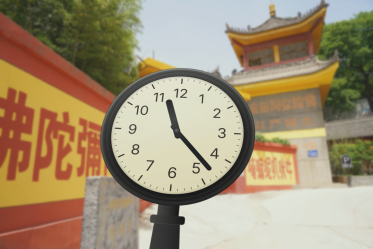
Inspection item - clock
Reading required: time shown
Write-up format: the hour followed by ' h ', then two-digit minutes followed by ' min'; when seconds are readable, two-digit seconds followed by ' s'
11 h 23 min
